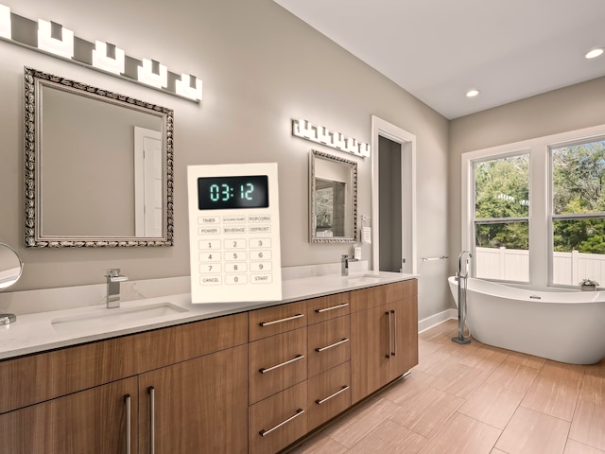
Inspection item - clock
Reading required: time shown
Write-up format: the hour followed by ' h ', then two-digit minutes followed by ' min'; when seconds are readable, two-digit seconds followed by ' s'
3 h 12 min
